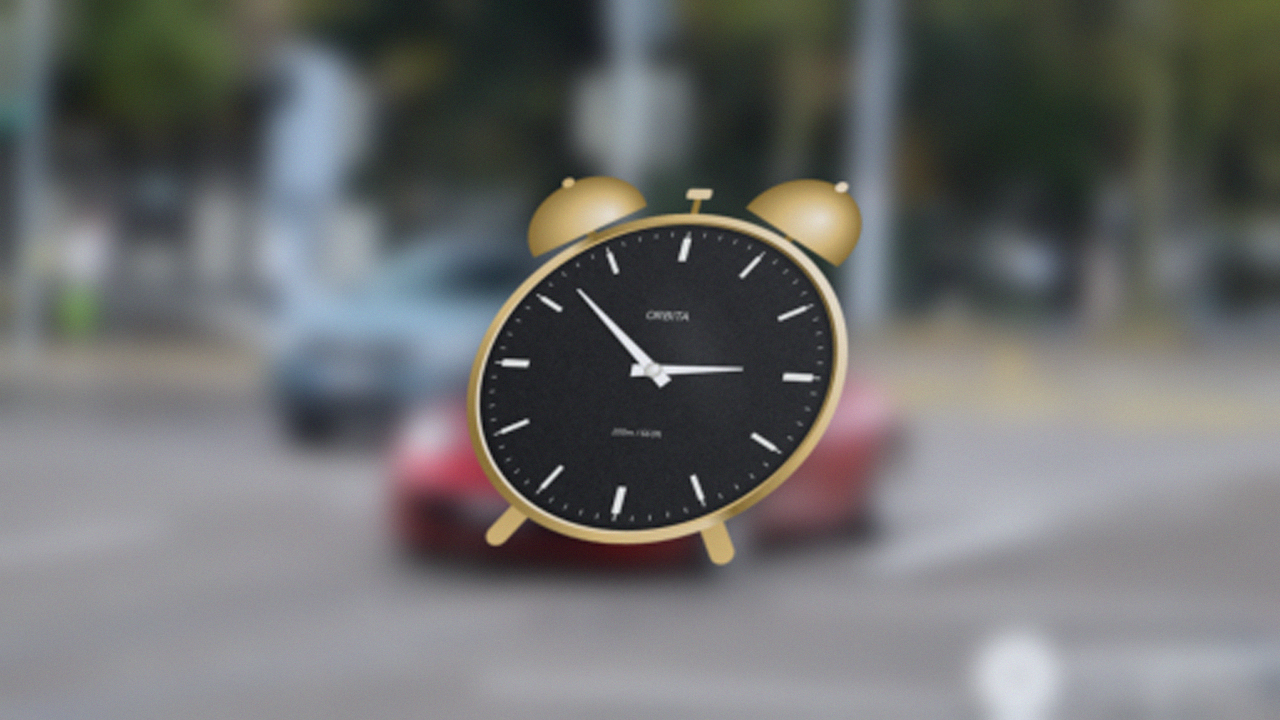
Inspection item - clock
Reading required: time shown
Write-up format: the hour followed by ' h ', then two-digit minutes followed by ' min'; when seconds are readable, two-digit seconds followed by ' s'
2 h 52 min
